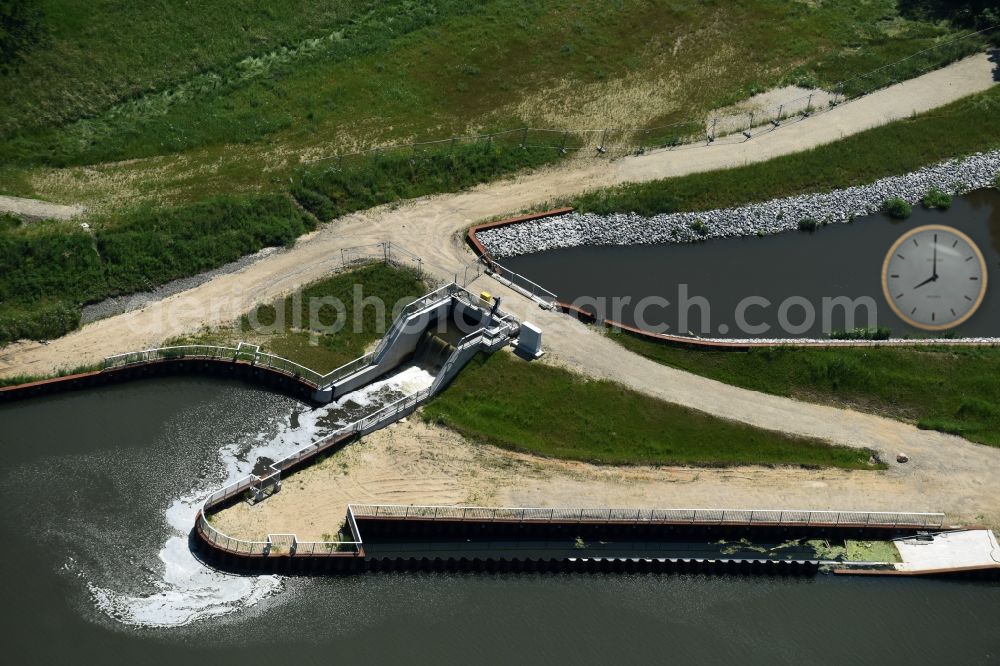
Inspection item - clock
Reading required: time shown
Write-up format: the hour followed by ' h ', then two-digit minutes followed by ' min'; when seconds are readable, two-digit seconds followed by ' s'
8 h 00 min
